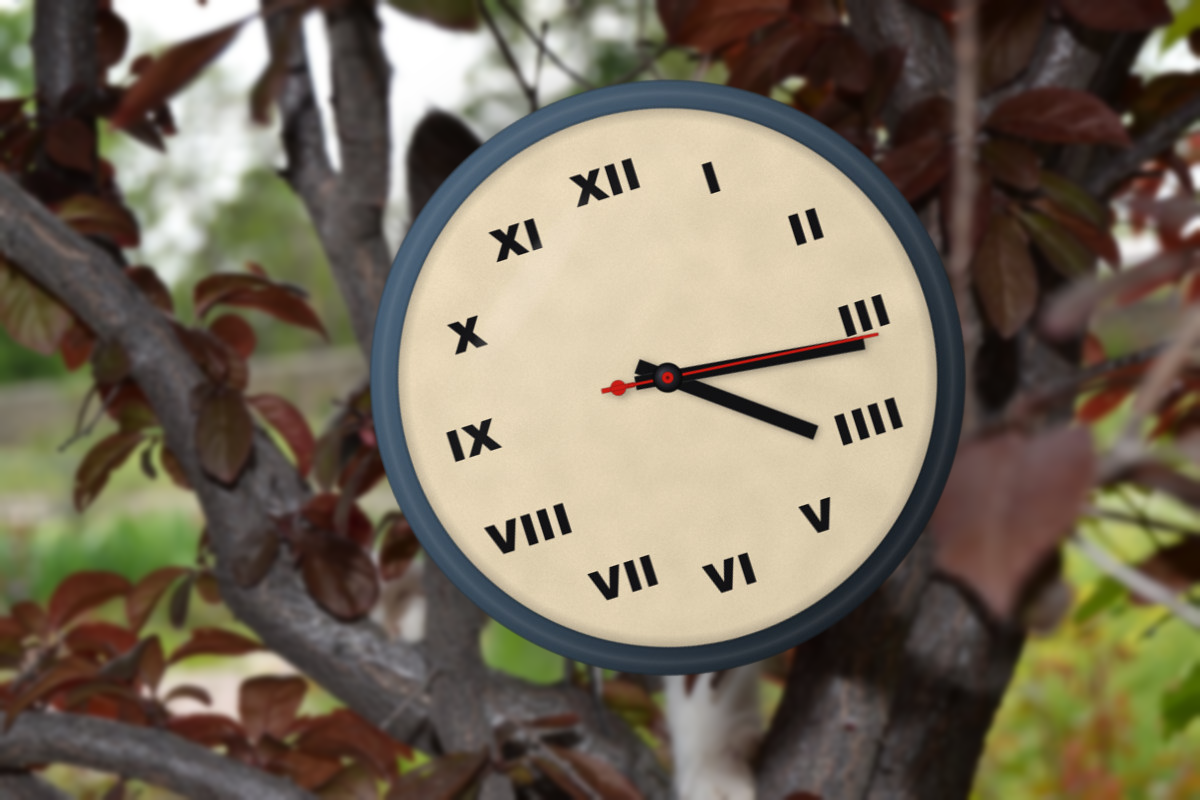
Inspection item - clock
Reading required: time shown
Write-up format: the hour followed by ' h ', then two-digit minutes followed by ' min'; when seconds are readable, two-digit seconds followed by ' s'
4 h 16 min 16 s
